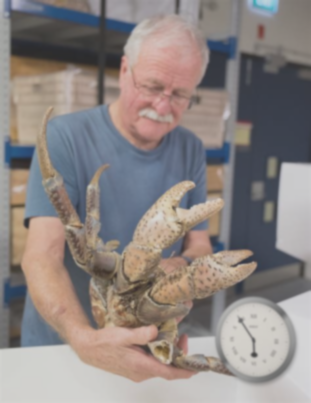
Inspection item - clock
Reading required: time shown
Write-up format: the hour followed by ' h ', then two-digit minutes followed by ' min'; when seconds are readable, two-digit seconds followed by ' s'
5 h 54 min
